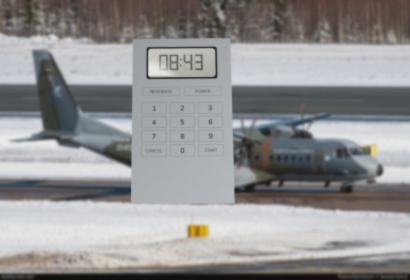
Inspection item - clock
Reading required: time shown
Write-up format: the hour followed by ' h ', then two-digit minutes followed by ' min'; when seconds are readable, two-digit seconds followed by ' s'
8 h 43 min
